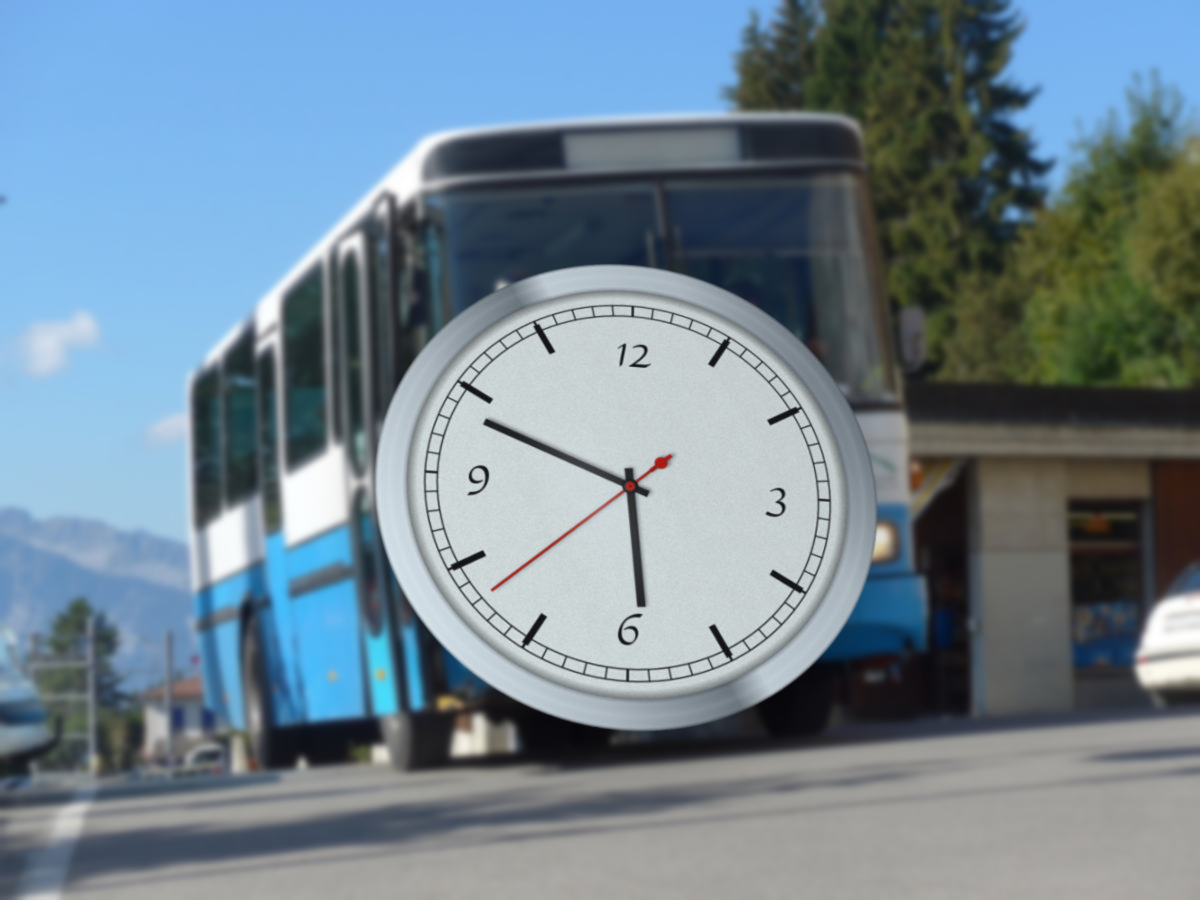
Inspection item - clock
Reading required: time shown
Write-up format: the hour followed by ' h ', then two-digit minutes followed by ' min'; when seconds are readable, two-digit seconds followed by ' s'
5 h 48 min 38 s
